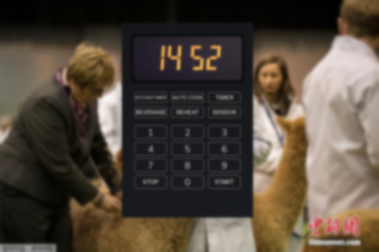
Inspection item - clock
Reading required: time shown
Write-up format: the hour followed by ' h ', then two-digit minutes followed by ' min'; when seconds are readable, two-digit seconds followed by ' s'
14 h 52 min
